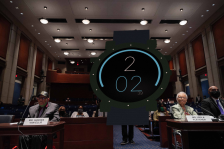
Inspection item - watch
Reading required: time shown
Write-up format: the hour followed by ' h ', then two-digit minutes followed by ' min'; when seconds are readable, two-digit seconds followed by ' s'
2 h 02 min
